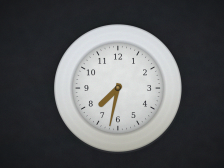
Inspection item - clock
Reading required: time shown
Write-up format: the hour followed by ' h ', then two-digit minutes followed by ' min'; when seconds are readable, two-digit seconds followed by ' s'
7 h 32 min
